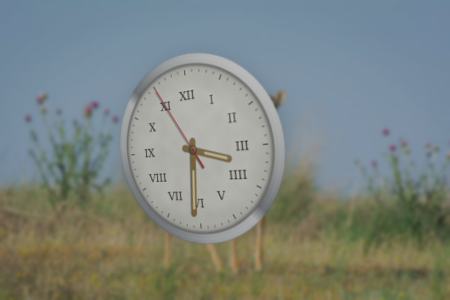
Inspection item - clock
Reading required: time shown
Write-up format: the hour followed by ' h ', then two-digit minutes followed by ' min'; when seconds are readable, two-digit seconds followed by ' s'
3 h 30 min 55 s
